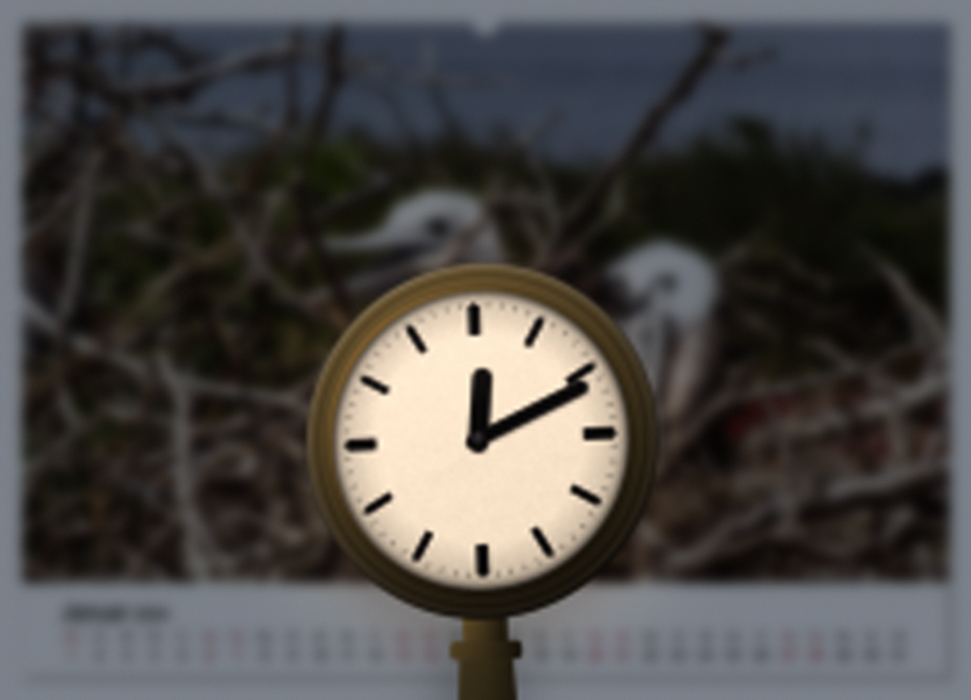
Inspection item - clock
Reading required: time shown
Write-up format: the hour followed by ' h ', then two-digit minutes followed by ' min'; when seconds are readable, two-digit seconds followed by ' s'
12 h 11 min
